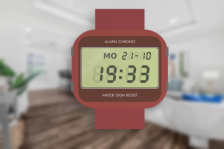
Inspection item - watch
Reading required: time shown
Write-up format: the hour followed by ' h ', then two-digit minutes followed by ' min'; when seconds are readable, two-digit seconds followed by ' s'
19 h 33 min
